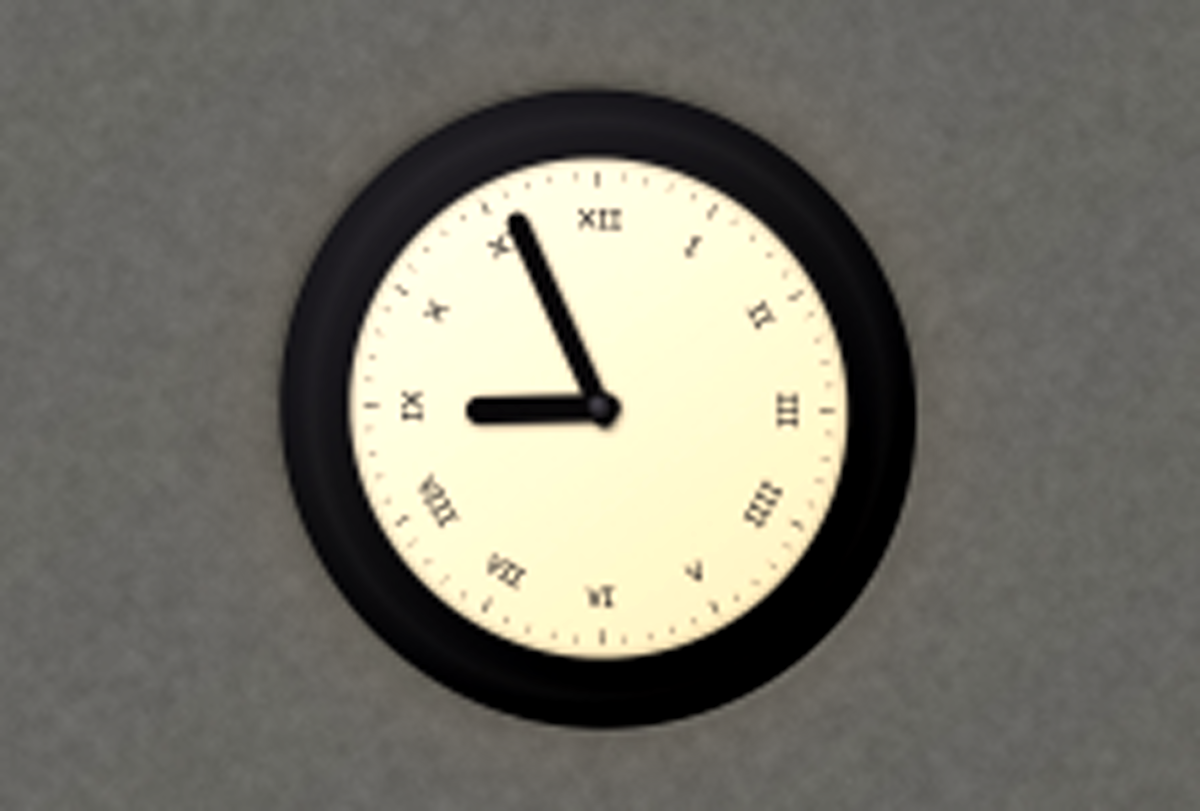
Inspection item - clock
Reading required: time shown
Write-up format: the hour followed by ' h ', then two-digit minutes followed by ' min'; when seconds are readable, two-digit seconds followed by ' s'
8 h 56 min
